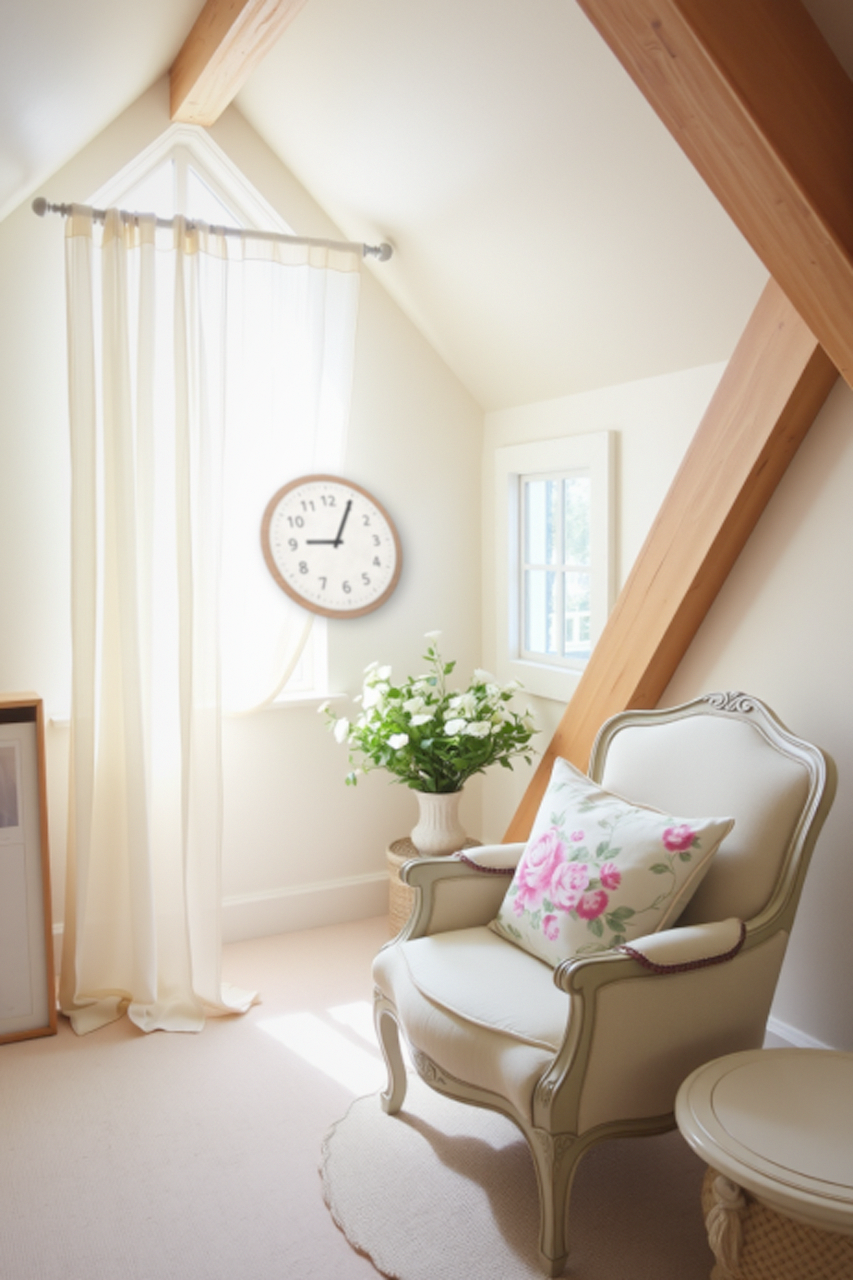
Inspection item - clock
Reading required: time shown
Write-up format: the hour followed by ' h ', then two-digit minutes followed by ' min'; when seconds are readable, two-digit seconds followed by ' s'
9 h 05 min
